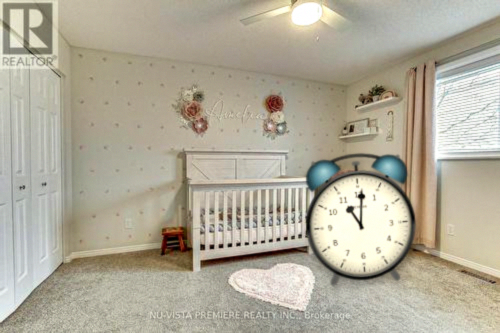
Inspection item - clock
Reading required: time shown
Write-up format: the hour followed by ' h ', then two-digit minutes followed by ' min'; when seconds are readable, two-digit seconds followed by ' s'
11 h 01 min
